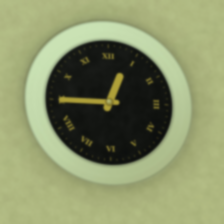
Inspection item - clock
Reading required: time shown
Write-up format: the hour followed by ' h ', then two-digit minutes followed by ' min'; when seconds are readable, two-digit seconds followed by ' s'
12 h 45 min
